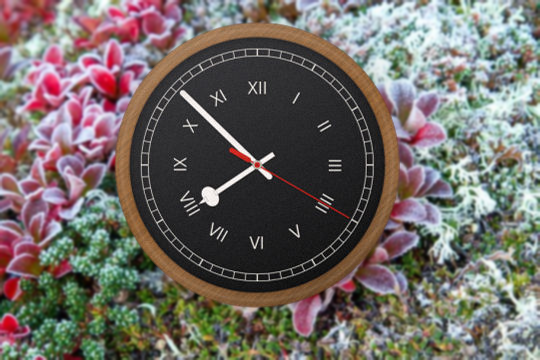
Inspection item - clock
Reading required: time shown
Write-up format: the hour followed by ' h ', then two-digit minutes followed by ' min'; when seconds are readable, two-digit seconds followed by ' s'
7 h 52 min 20 s
